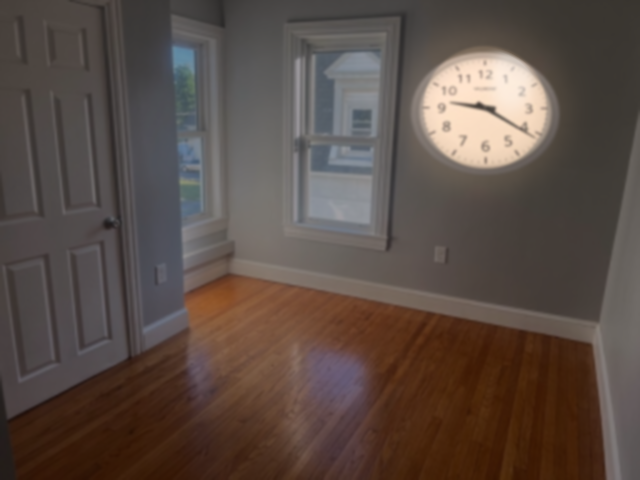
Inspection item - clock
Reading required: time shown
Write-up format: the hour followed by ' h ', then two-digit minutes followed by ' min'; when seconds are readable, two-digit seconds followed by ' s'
9 h 21 min
